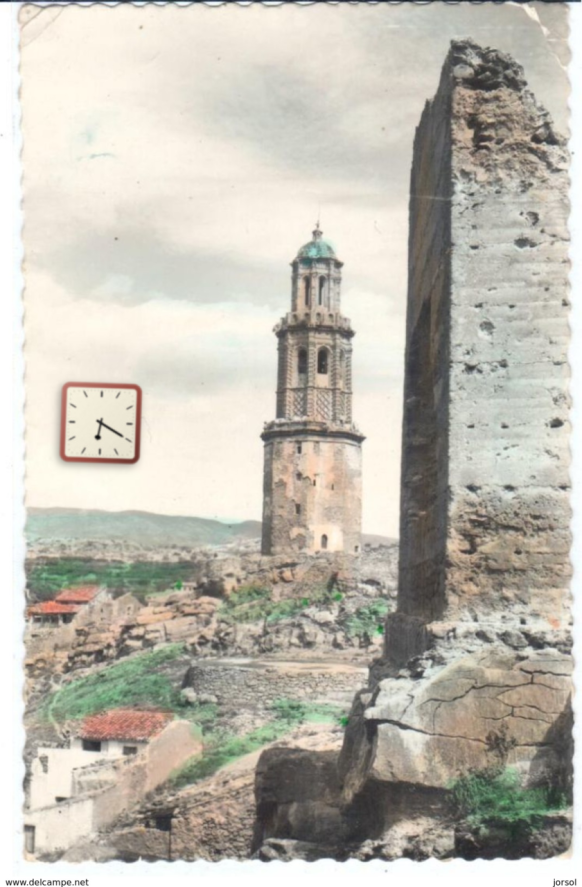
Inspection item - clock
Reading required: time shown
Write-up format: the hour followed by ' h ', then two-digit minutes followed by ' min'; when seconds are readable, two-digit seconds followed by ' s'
6 h 20 min
